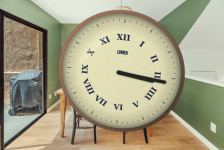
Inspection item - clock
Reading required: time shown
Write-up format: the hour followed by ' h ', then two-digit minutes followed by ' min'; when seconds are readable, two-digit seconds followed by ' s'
3 h 16 min
